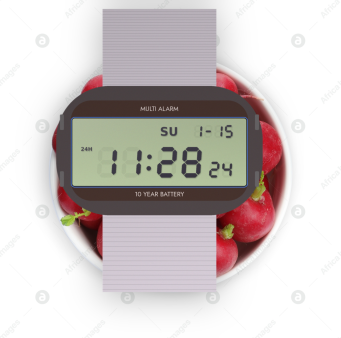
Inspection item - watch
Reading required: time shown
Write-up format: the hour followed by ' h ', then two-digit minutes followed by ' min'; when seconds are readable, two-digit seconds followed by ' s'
11 h 28 min 24 s
